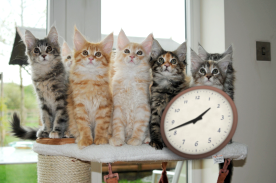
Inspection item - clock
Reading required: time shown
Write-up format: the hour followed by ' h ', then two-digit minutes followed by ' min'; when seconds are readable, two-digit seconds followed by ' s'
1 h 42 min
